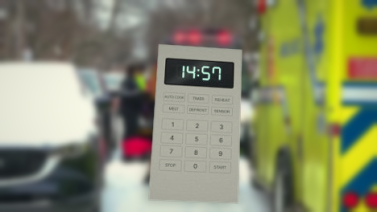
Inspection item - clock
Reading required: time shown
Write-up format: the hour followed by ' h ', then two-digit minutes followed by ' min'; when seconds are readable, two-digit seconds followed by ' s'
14 h 57 min
